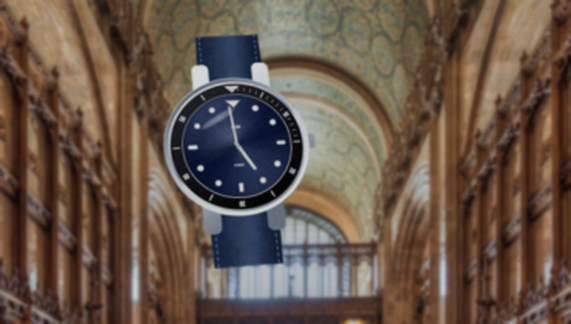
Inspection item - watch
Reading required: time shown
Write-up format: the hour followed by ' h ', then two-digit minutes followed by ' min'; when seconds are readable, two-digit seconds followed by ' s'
4 h 59 min
